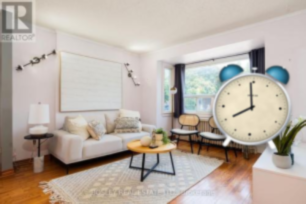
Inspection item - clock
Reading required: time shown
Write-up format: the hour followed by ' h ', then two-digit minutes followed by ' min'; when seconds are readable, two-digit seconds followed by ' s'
7 h 59 min
